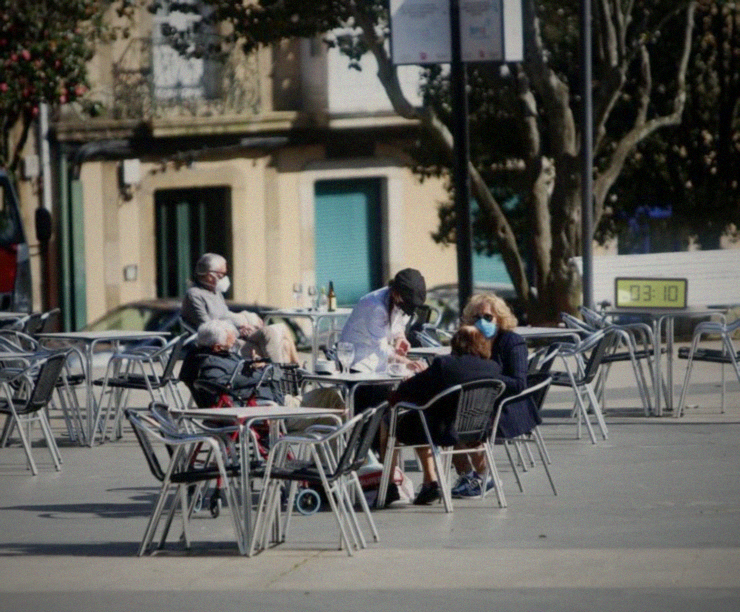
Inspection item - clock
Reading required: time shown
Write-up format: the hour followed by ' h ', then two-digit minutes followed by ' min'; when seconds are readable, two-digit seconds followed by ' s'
3 h 10 min
